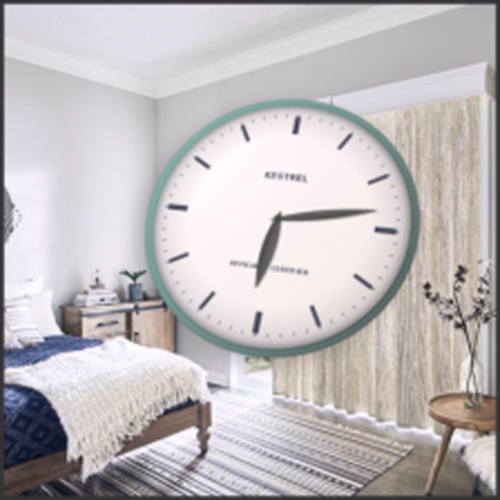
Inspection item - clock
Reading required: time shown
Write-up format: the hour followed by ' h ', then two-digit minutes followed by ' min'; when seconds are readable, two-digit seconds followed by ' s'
6 h 13 min
